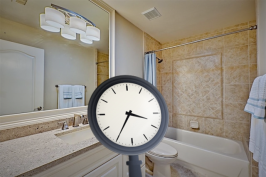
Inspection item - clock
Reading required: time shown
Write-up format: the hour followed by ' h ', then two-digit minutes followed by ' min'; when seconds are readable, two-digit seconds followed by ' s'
3 h 35 min
